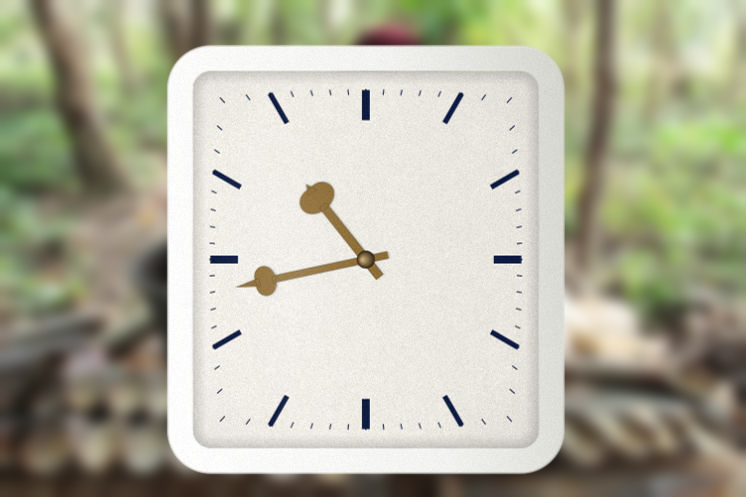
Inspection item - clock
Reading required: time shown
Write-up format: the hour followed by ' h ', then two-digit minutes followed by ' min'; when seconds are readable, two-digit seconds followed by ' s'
10 h 43 min
